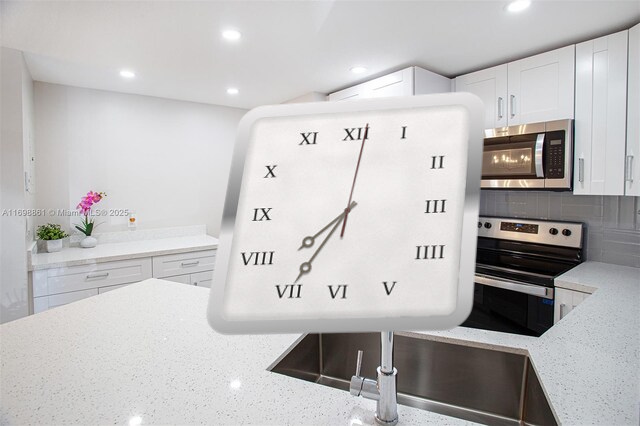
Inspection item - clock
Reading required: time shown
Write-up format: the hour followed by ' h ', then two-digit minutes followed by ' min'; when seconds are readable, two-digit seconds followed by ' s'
7 h 35 min 01 s
